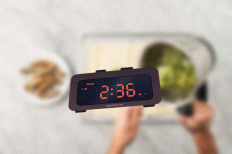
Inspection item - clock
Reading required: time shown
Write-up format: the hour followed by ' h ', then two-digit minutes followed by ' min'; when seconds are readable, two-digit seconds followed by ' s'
2 h 36 min
